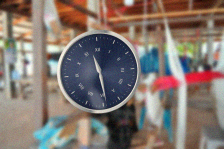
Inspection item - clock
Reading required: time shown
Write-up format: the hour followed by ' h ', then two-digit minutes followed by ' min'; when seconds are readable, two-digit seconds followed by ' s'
11 h 29 min
